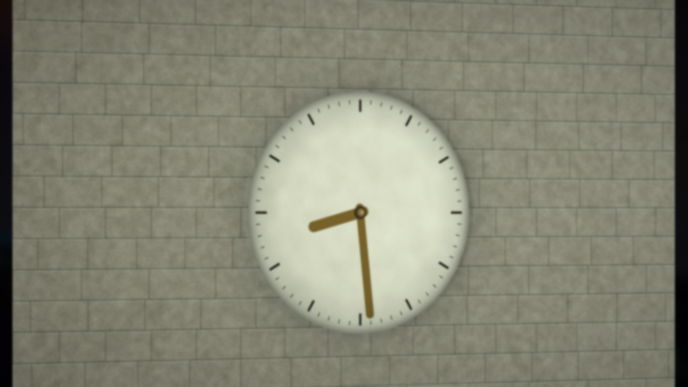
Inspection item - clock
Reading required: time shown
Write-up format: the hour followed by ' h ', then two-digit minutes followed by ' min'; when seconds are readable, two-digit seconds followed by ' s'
8 h 29 min
